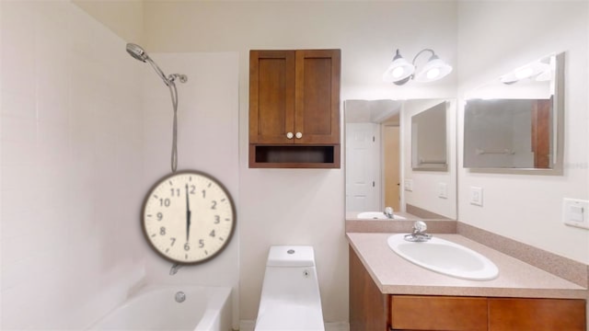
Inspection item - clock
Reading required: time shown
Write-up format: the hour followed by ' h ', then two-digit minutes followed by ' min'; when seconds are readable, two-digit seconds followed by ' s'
5 h 59 min
